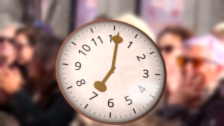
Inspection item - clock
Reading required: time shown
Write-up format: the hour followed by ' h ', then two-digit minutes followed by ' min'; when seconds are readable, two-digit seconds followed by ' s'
7 h 01 min
